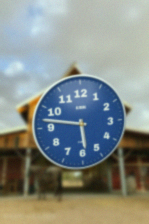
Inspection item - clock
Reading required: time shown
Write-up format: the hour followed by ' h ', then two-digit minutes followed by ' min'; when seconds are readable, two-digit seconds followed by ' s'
5 h 47 min
